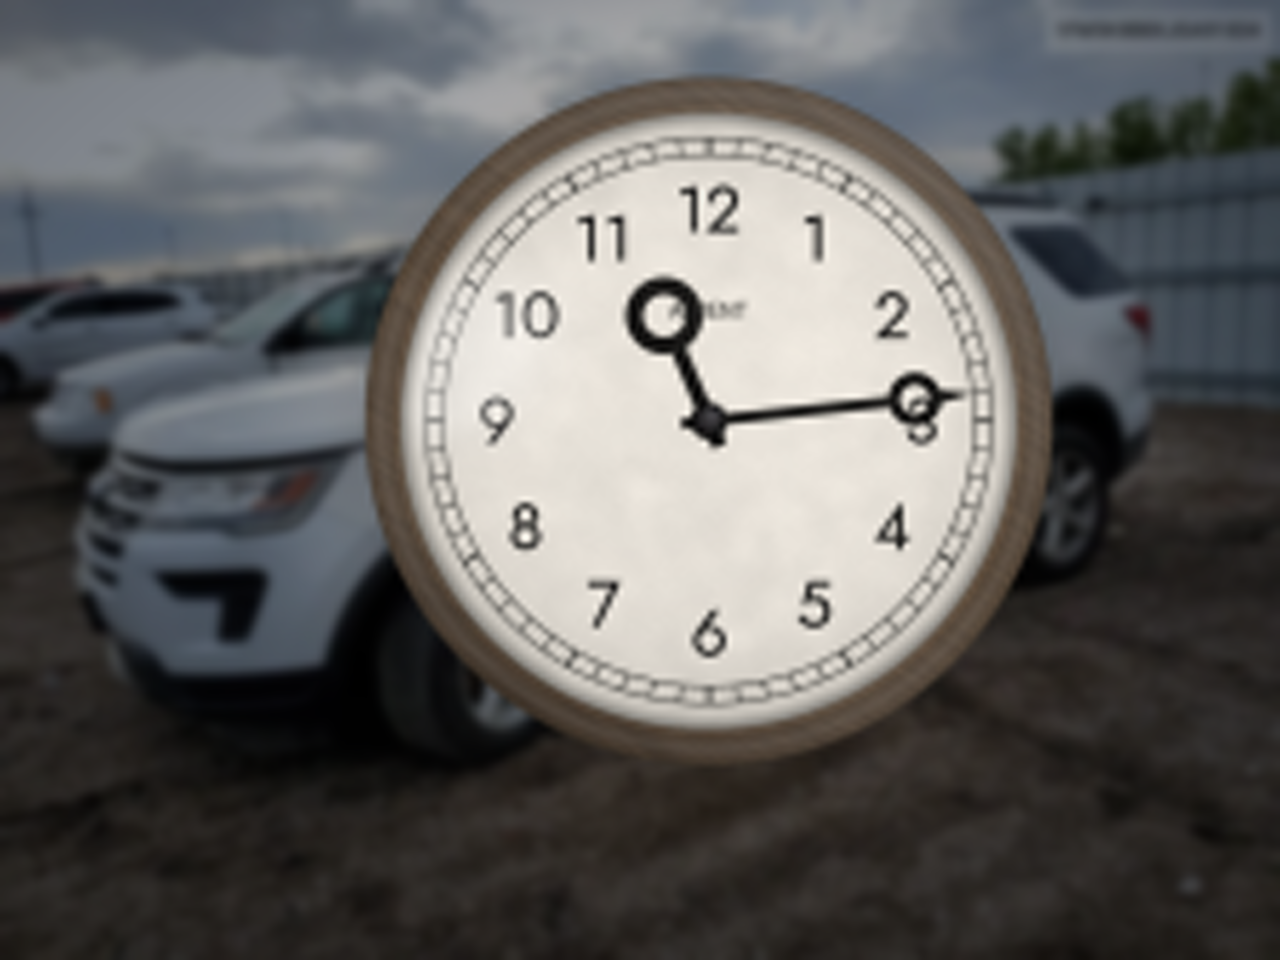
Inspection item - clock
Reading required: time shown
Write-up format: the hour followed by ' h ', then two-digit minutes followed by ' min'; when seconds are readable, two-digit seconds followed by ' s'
11 h 14 min
